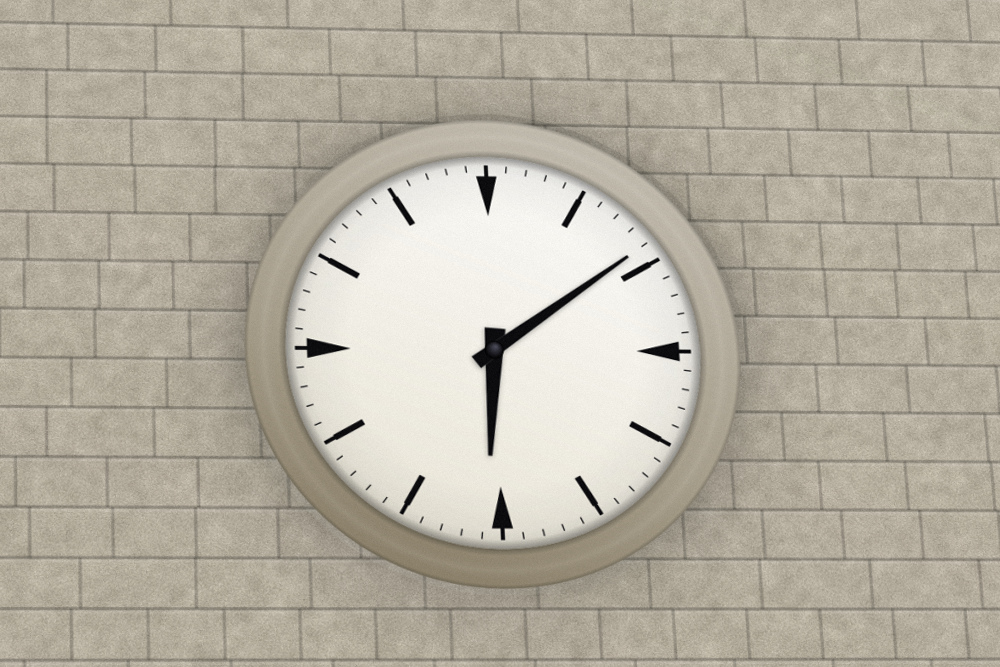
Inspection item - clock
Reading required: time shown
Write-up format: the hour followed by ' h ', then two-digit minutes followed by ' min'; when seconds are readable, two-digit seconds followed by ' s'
6 h 09 min
